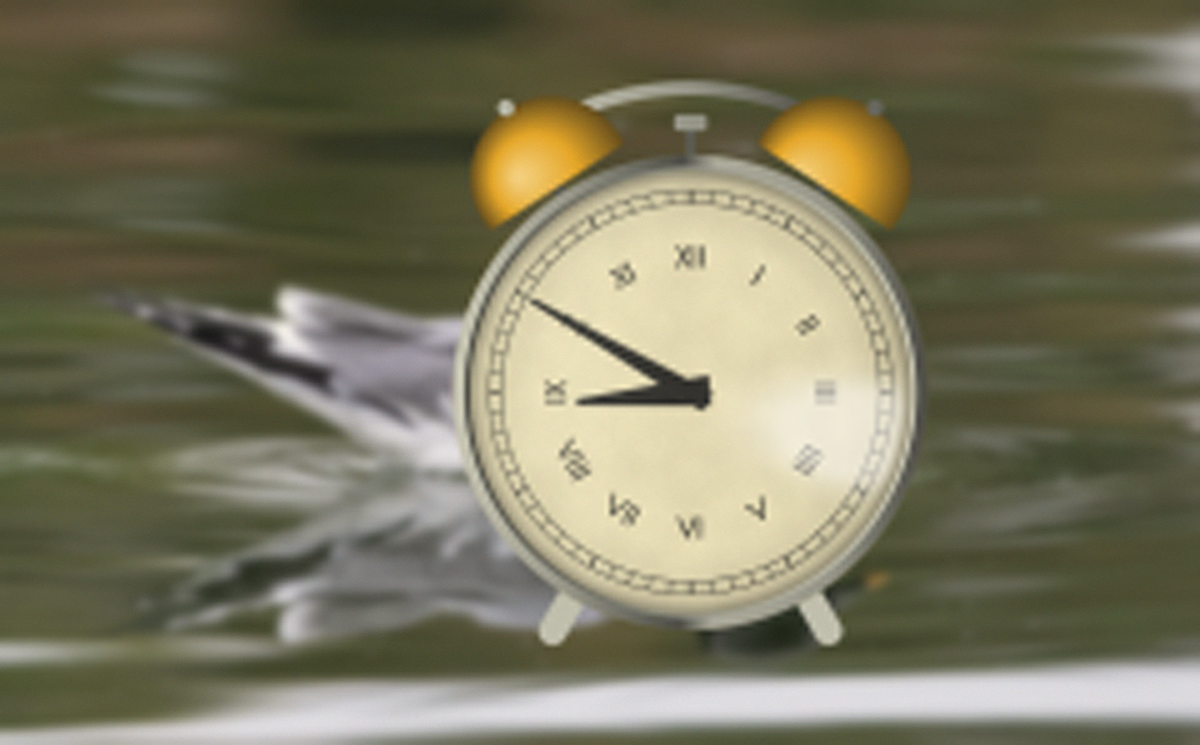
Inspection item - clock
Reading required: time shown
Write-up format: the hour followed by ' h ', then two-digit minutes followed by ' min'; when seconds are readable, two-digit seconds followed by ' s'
8 h 50 min
